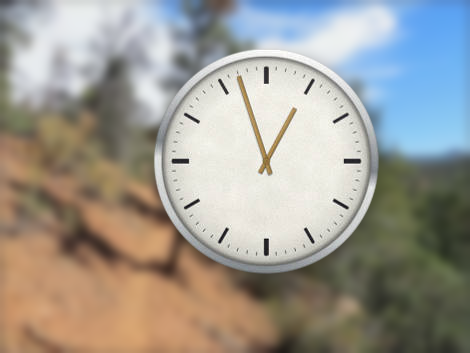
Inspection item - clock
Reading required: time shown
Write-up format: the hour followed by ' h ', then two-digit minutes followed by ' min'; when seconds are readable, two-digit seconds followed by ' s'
12 h 57 min
